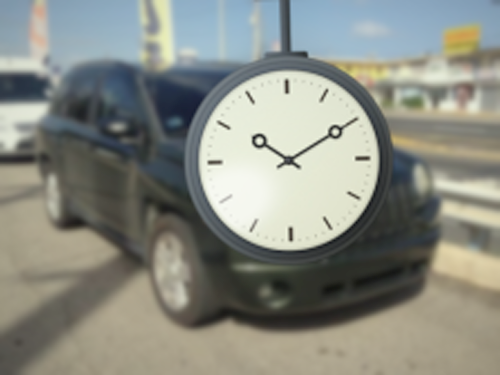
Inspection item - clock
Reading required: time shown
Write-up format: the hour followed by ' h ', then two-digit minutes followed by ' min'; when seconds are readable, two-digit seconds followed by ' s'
10 h 10 min
